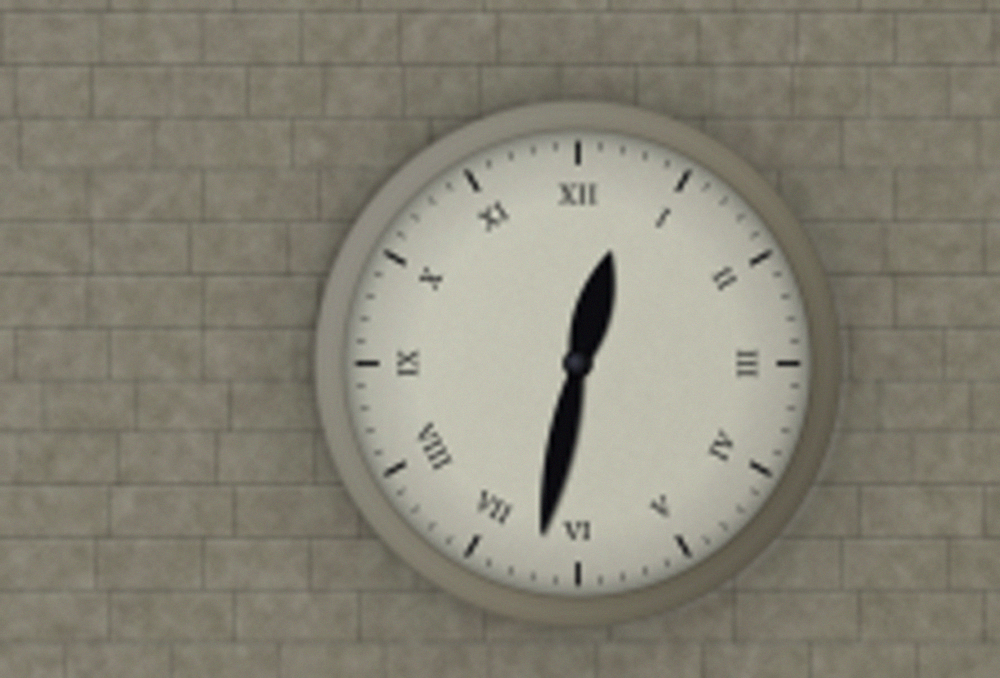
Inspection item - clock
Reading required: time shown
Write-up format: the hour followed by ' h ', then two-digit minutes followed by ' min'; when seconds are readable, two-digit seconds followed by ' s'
12 h 32 min
